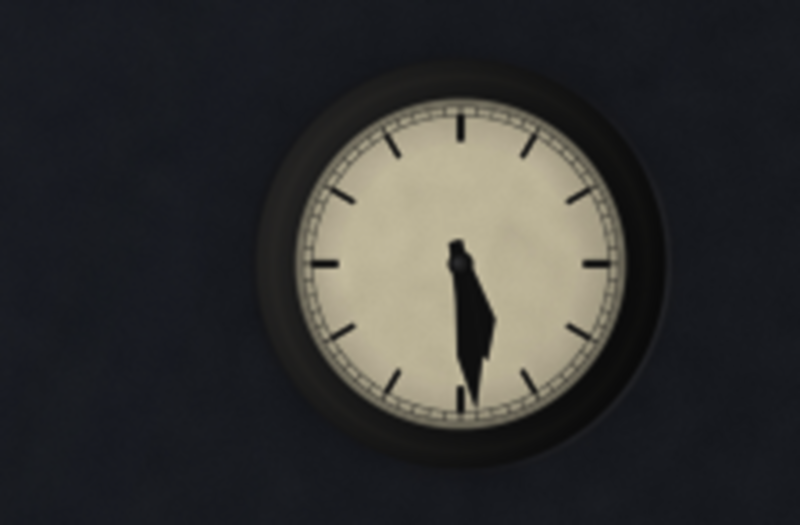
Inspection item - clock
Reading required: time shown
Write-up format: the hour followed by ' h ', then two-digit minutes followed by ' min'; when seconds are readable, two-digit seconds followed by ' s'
5 h 29 min
